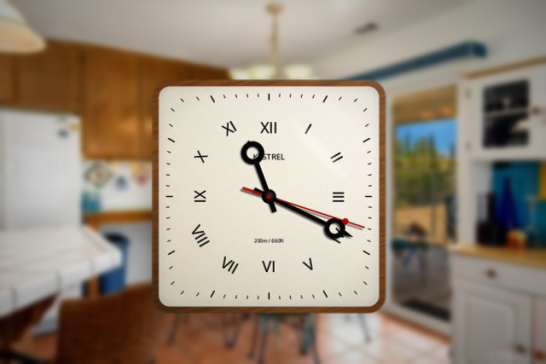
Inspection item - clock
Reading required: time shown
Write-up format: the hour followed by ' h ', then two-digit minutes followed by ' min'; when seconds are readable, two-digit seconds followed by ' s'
11 h 19 min 18 s
